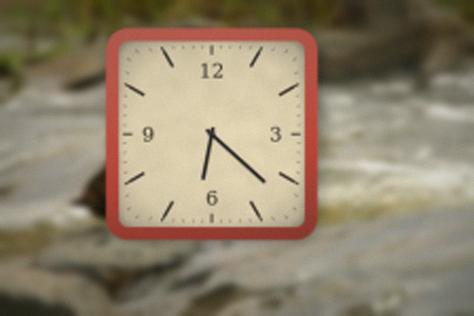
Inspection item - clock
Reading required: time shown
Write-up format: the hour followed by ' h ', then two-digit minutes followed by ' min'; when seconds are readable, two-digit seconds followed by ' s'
6 h 22 min
